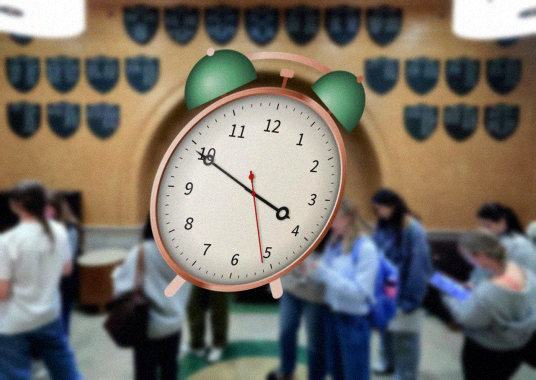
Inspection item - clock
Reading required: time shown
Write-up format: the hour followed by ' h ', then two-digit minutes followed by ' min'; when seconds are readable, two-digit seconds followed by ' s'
3 h 49 min 26 s
